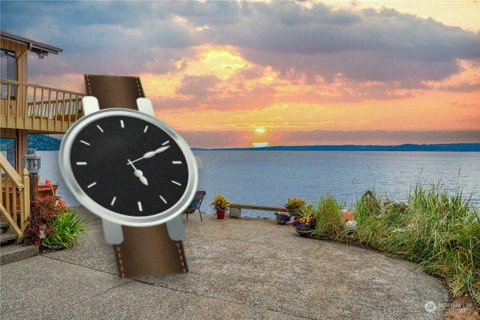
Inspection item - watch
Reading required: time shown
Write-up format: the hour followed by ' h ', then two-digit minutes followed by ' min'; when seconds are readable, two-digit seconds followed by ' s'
5 h 11 min
